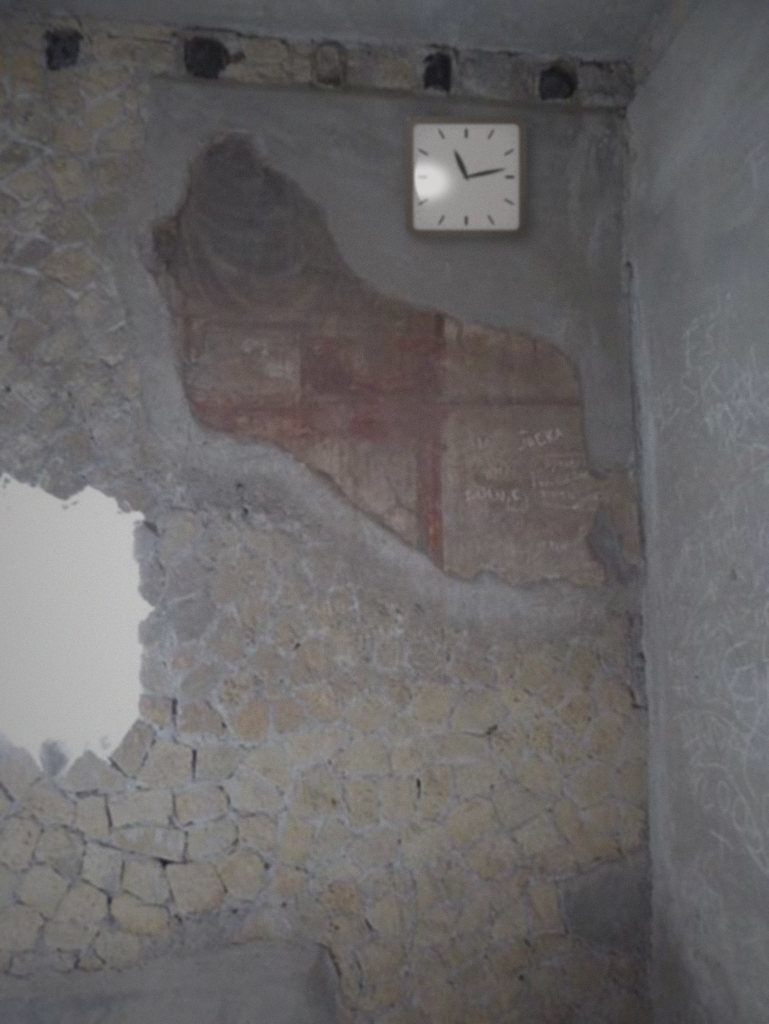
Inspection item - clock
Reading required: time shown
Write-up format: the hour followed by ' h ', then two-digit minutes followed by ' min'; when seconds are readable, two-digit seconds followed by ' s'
11 h 13 min
